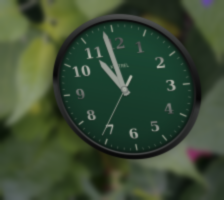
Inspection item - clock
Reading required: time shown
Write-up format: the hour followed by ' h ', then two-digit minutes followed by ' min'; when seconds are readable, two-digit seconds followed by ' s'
10 h 58 min 36 s
